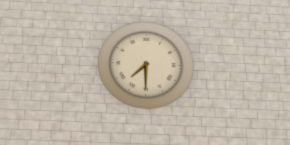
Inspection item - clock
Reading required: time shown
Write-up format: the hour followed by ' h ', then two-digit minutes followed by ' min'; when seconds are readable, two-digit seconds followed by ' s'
7 h 30 min
